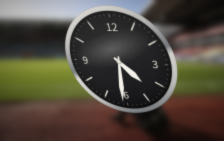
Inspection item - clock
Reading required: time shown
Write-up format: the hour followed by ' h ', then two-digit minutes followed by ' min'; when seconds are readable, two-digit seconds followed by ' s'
4 h 31 min
